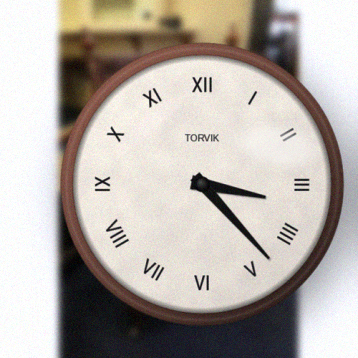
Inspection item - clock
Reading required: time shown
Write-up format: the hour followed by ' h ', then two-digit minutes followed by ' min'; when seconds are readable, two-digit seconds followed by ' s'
3 h 23 min
